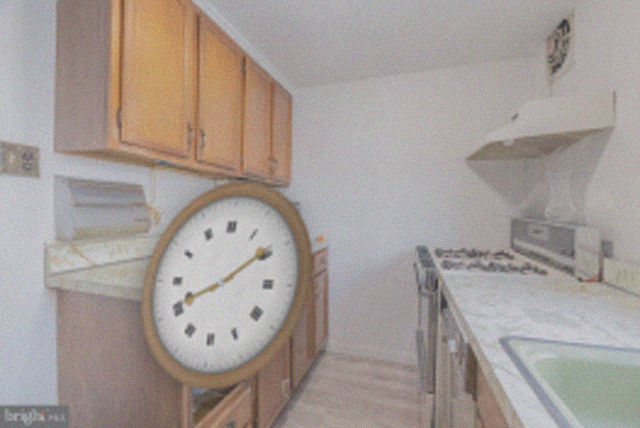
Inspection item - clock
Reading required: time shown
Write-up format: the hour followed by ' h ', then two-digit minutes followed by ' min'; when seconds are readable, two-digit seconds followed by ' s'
8 h 09 min
